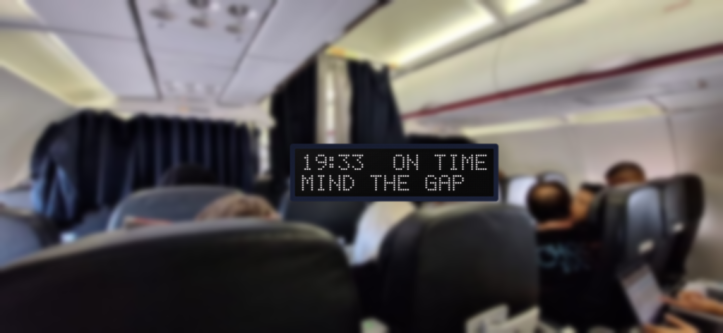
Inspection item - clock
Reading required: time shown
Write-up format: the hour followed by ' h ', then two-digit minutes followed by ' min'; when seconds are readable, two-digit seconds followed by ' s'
19 h 33 min
